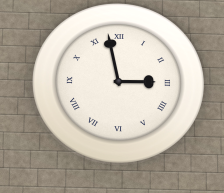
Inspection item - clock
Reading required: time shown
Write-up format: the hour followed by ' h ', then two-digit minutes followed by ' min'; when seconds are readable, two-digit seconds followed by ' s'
2 h 58 min
